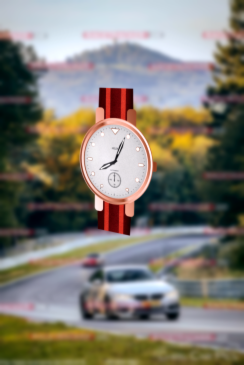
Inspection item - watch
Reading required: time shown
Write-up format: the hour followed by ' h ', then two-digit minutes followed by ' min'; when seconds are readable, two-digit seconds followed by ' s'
8 h 04 min
